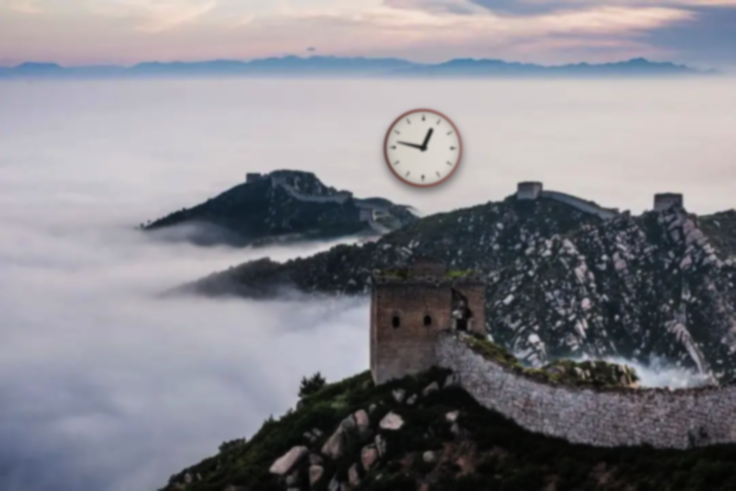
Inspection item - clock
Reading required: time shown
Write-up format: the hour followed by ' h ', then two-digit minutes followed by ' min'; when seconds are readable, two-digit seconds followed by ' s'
12 h 47 min
